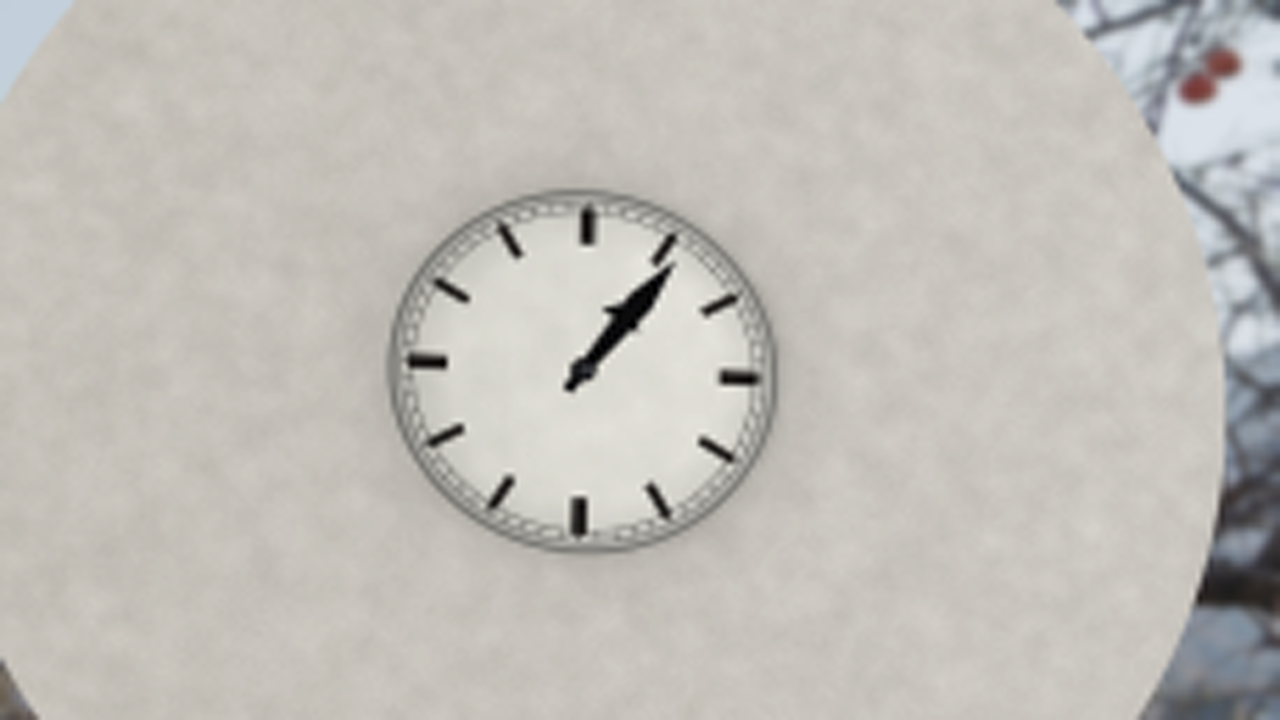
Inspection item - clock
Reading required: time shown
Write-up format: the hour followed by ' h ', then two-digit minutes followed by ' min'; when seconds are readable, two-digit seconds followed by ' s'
1 h 06 min
